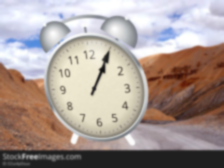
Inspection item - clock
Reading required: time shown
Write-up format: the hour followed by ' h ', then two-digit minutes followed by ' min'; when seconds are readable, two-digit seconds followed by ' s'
1 h 05 min
